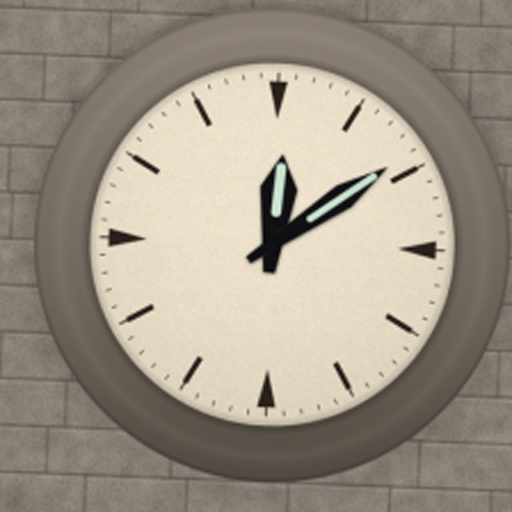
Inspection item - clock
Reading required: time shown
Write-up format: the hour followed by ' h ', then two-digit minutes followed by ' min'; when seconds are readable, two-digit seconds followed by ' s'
12 h 09 min
